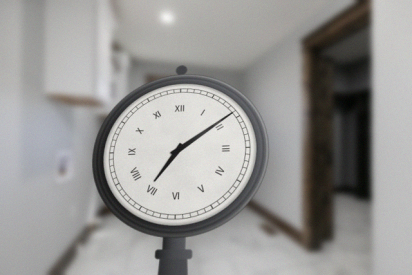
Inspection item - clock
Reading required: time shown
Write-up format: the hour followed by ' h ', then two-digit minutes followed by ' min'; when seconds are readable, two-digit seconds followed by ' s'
7 h 09 min
